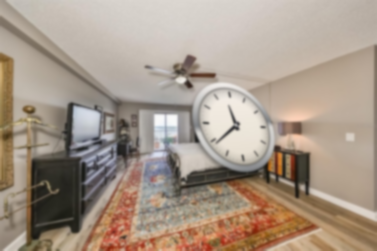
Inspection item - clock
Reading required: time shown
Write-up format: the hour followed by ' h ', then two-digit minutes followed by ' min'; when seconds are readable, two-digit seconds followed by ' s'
11 h 39 min
